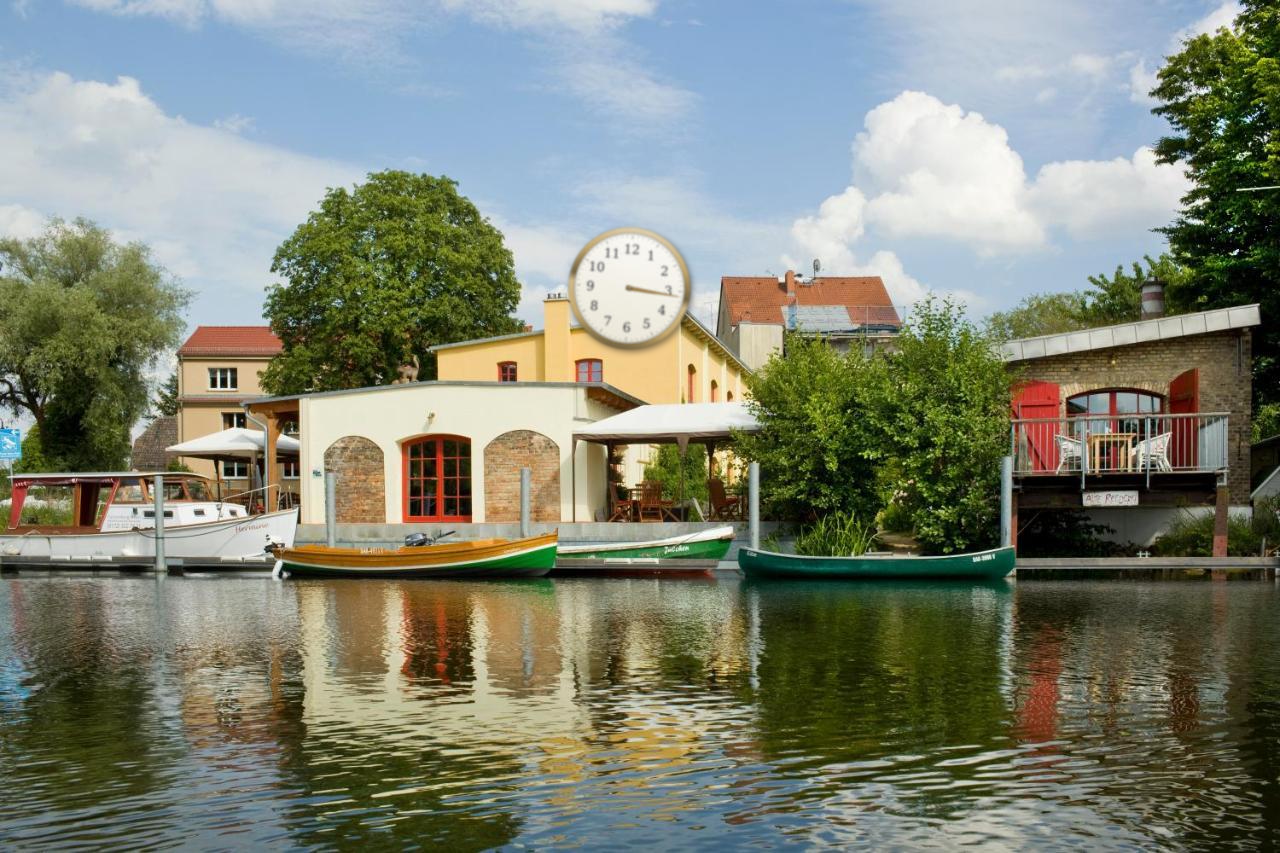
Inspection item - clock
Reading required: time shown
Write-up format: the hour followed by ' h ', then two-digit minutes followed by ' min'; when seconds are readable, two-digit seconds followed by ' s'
3 h 16 min
